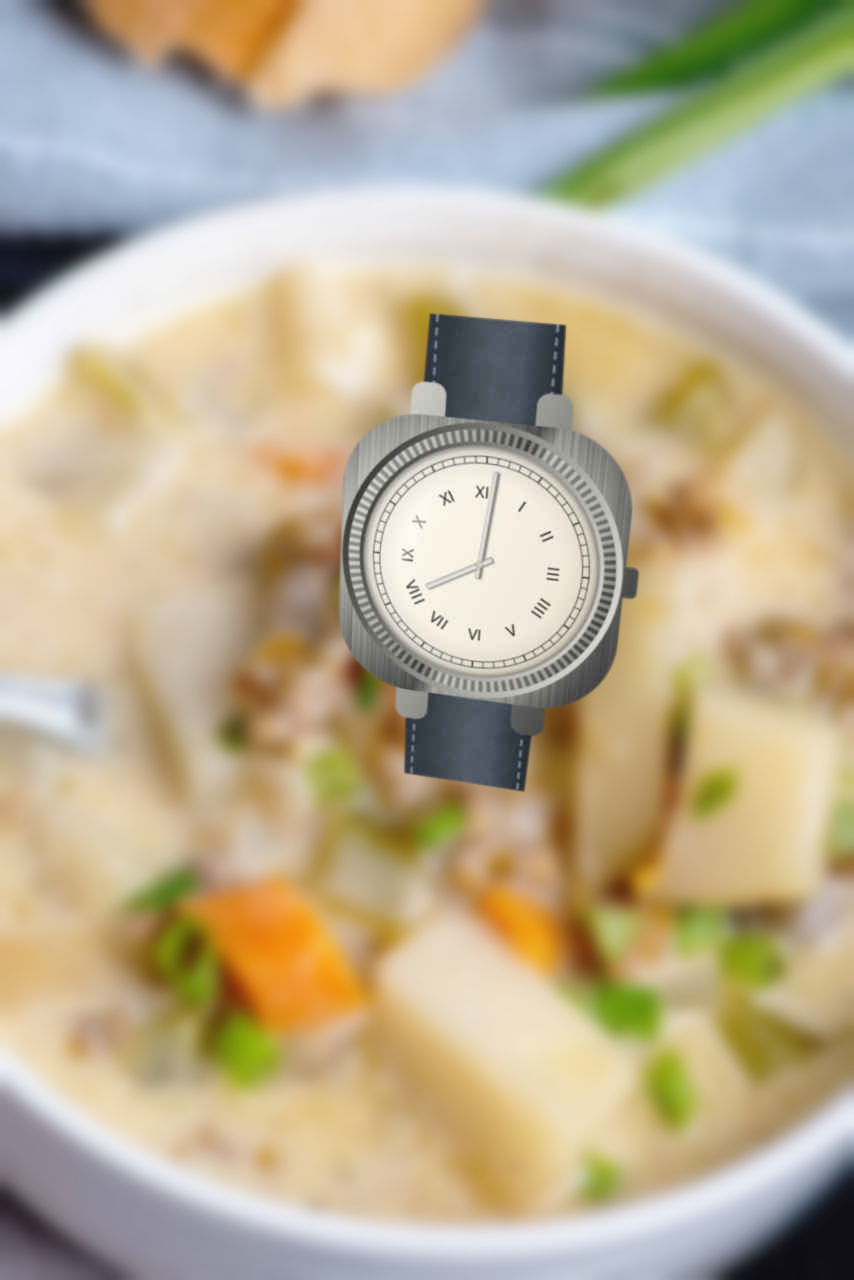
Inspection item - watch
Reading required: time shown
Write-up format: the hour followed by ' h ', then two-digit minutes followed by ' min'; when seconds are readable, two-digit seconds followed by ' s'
8 h 01 min
